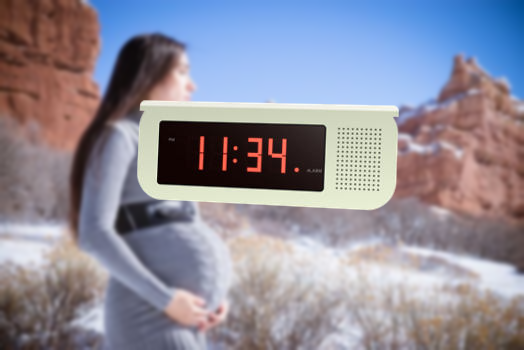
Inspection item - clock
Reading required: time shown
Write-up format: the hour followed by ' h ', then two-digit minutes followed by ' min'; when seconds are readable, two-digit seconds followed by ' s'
11 h 34 min
